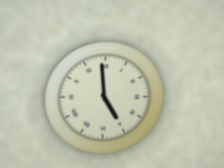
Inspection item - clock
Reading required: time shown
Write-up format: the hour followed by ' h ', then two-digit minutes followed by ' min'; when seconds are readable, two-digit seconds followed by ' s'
4 h 59 min
